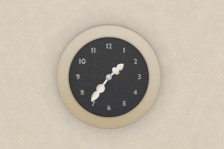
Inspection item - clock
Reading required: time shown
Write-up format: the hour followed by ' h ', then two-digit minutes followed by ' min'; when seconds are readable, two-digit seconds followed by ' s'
1 h 36 min
